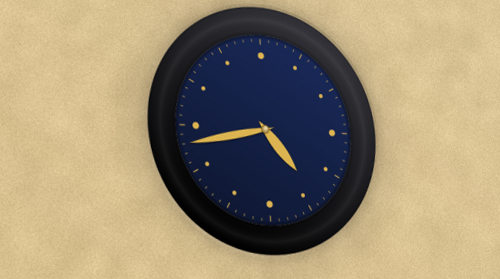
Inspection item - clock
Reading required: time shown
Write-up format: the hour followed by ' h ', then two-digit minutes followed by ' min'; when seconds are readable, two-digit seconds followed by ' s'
4 h 43 min
